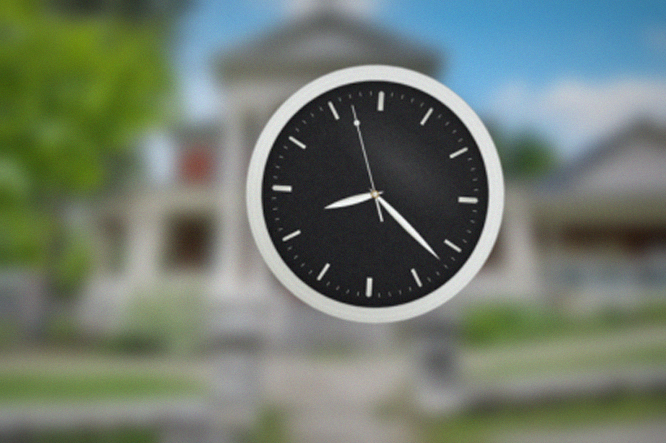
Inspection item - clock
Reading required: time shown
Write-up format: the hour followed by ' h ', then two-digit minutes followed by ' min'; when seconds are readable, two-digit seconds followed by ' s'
8 h 21 min 57 s
